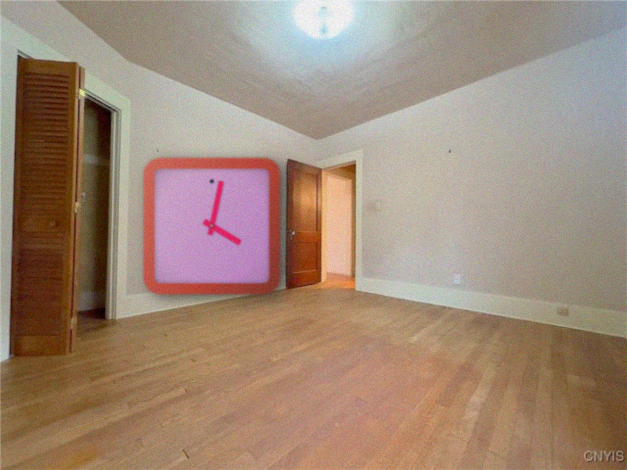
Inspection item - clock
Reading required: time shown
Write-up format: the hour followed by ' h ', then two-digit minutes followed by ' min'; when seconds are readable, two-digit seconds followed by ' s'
4 h 02 min
